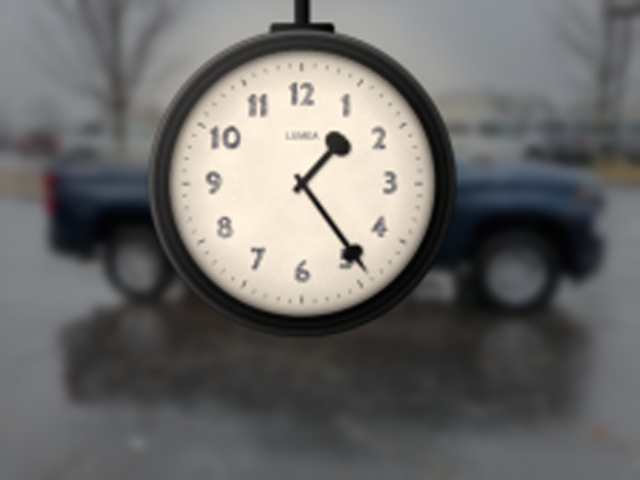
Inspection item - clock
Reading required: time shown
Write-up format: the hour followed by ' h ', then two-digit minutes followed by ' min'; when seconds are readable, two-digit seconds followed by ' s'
1 h 24 min
